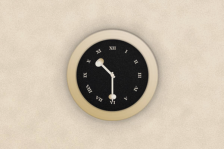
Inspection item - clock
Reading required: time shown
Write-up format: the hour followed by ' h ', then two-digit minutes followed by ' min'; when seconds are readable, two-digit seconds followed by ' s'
10 h 30 min
